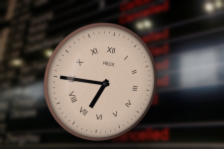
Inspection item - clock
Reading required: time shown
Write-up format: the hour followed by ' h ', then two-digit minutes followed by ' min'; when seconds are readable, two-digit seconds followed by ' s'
6 h 45 min
